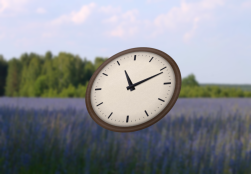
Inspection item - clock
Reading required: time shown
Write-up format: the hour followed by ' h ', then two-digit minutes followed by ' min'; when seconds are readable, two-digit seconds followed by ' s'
11 h 11 min
